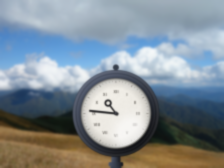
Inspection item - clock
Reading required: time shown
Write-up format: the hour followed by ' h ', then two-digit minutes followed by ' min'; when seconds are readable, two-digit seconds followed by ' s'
10 h 46 min
